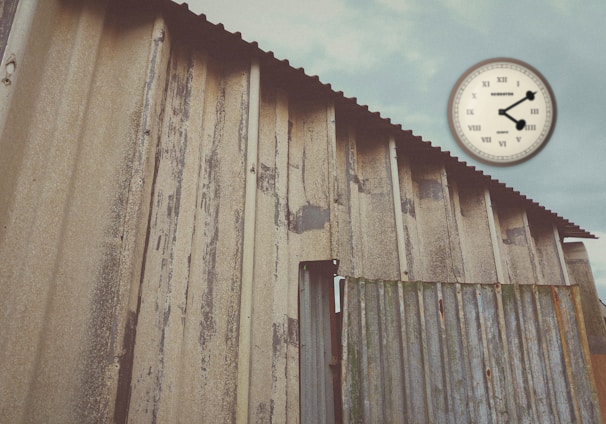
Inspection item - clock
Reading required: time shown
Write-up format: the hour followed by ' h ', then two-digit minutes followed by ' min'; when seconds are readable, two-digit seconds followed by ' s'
4 h 10 min
